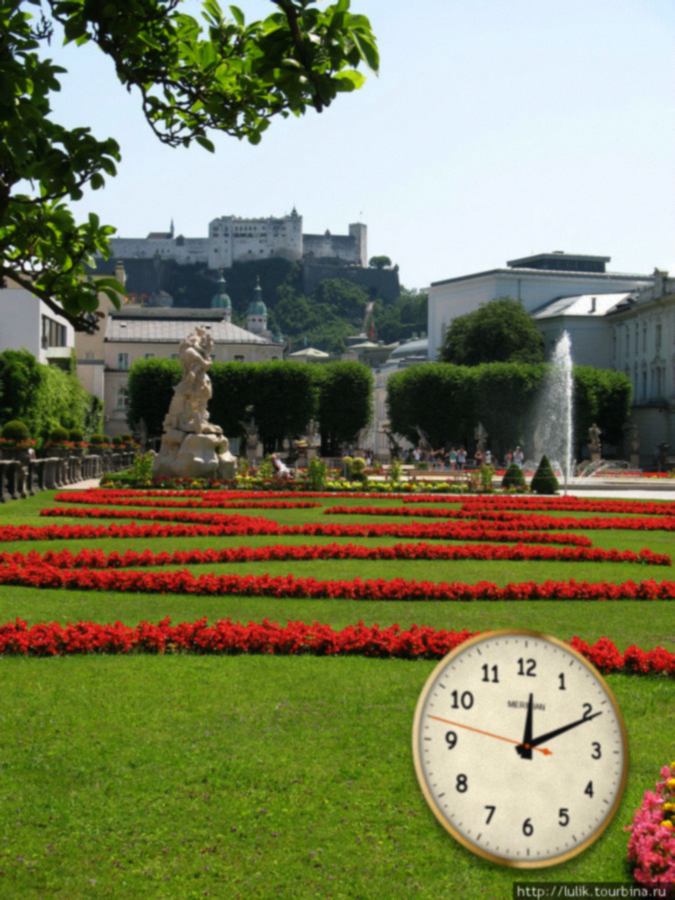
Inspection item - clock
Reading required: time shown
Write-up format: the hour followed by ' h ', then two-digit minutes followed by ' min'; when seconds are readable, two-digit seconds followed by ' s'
12 h 10 min 47 s
